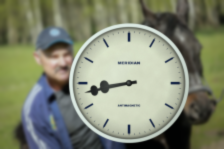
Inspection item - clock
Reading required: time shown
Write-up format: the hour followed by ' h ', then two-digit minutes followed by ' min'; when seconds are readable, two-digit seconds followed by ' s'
8 h 43 min
